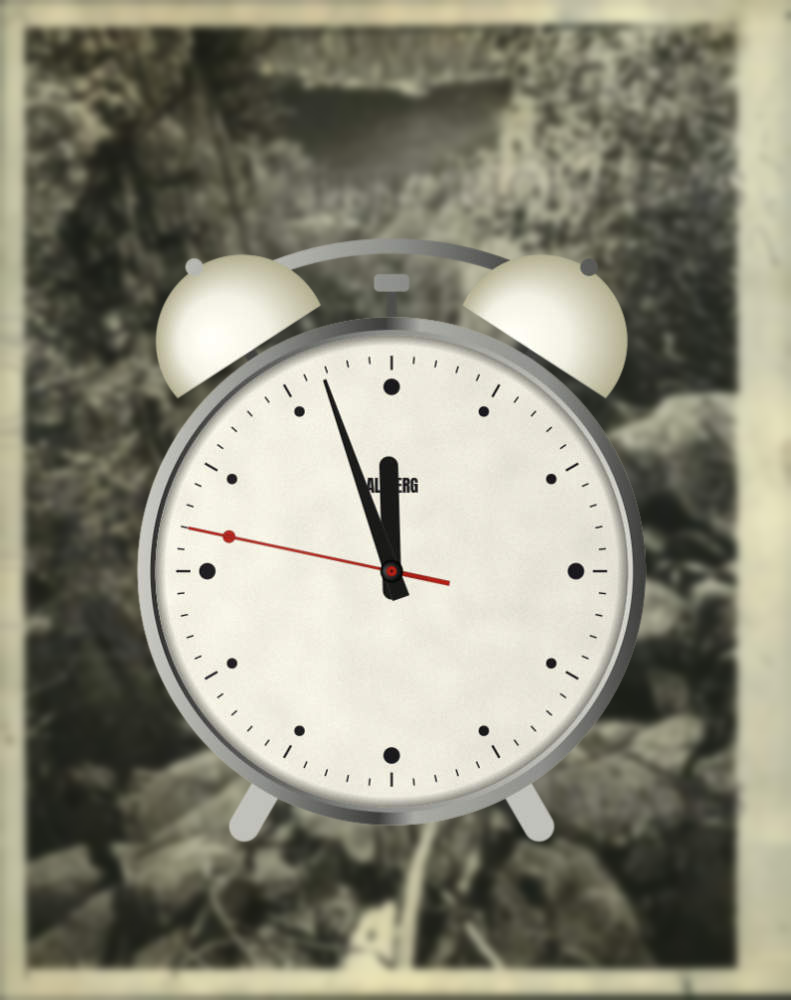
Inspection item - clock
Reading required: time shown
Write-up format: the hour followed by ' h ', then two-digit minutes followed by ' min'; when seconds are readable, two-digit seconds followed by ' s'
11 h 56 min 47 s
